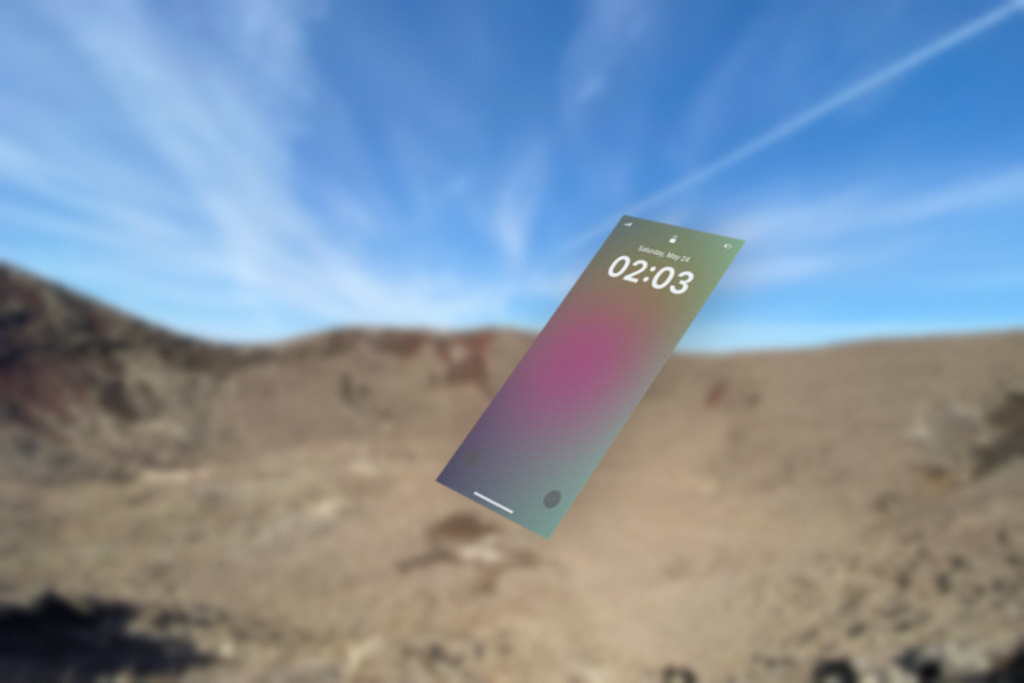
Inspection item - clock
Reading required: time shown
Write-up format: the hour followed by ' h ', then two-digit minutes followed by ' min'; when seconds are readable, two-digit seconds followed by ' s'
2 h 03 min
